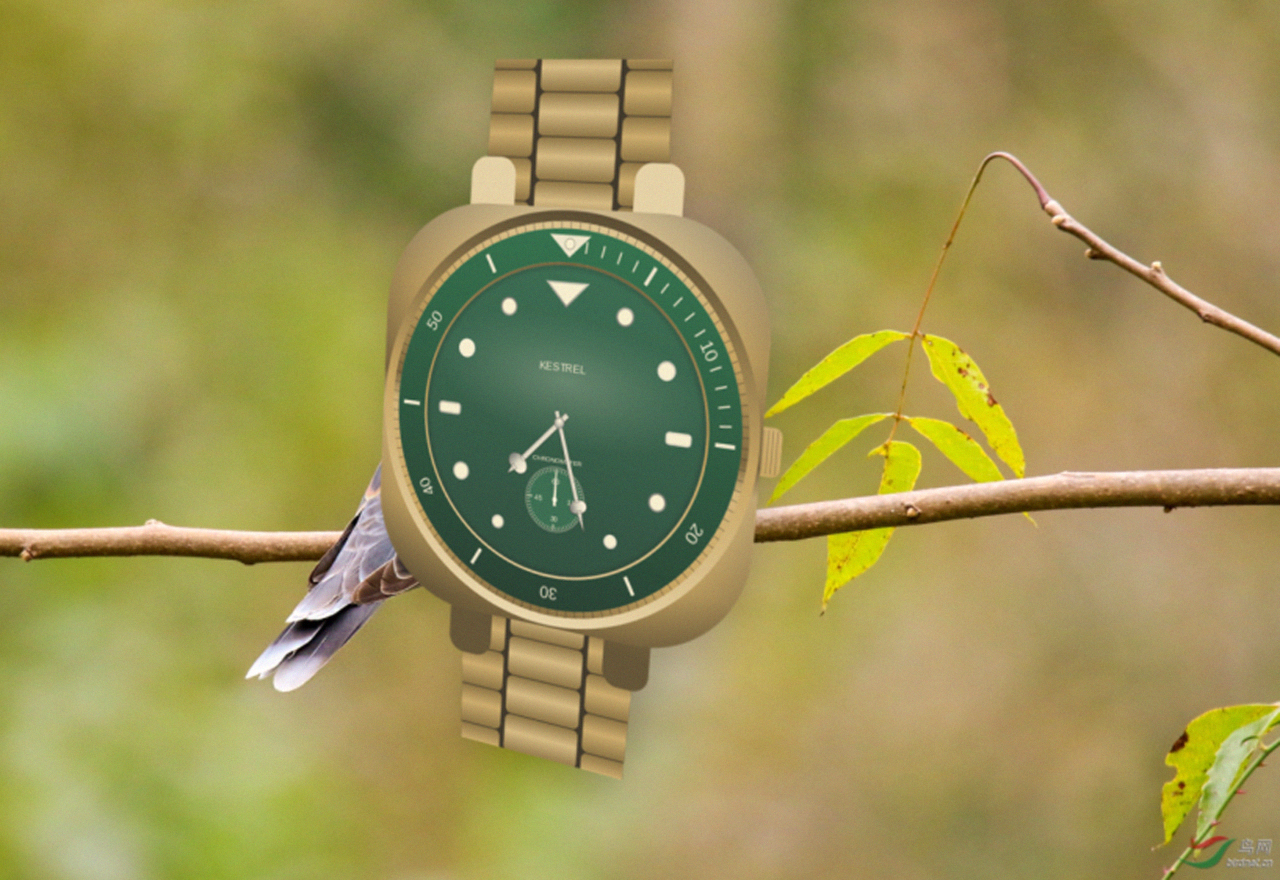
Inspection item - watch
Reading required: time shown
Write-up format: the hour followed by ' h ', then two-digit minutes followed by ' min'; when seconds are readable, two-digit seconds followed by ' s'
7 h 27 min
